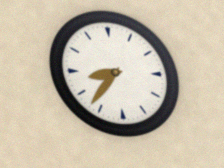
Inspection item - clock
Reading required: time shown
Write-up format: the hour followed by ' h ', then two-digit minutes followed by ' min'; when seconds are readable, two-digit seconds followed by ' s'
8 h 37 min
